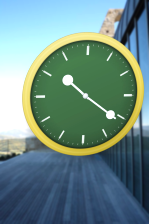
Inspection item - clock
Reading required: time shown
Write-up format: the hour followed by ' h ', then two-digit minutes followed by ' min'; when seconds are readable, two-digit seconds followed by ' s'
10 h 21 min
